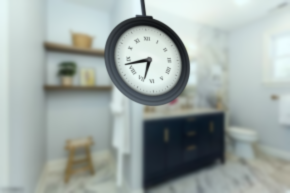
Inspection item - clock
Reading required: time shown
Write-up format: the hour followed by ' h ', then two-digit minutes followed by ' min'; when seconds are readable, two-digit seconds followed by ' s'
6 h 43 min
